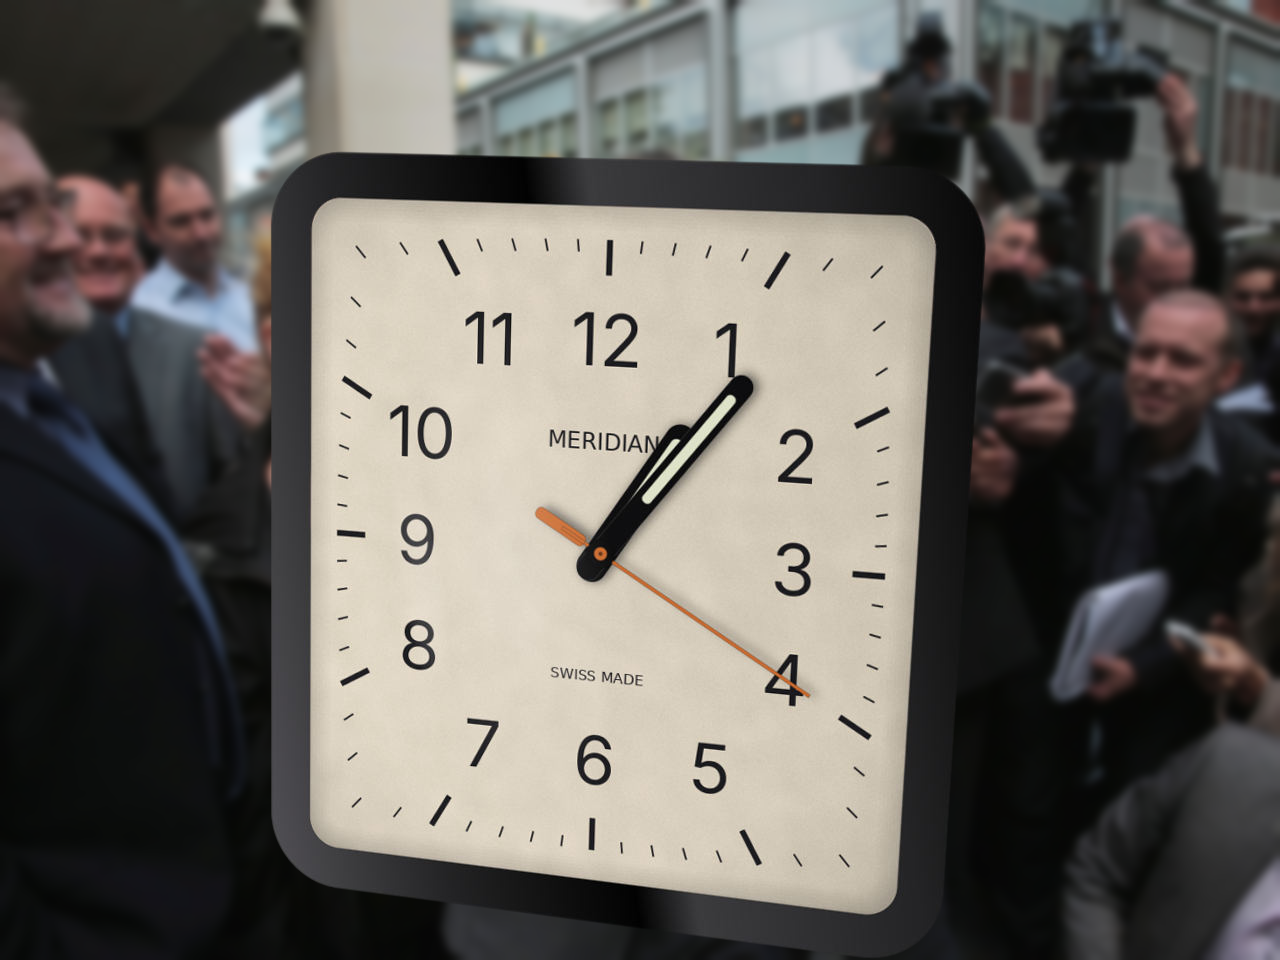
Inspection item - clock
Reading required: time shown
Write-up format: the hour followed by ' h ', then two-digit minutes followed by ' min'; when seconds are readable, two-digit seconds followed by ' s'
1 h 06 min 20 s
